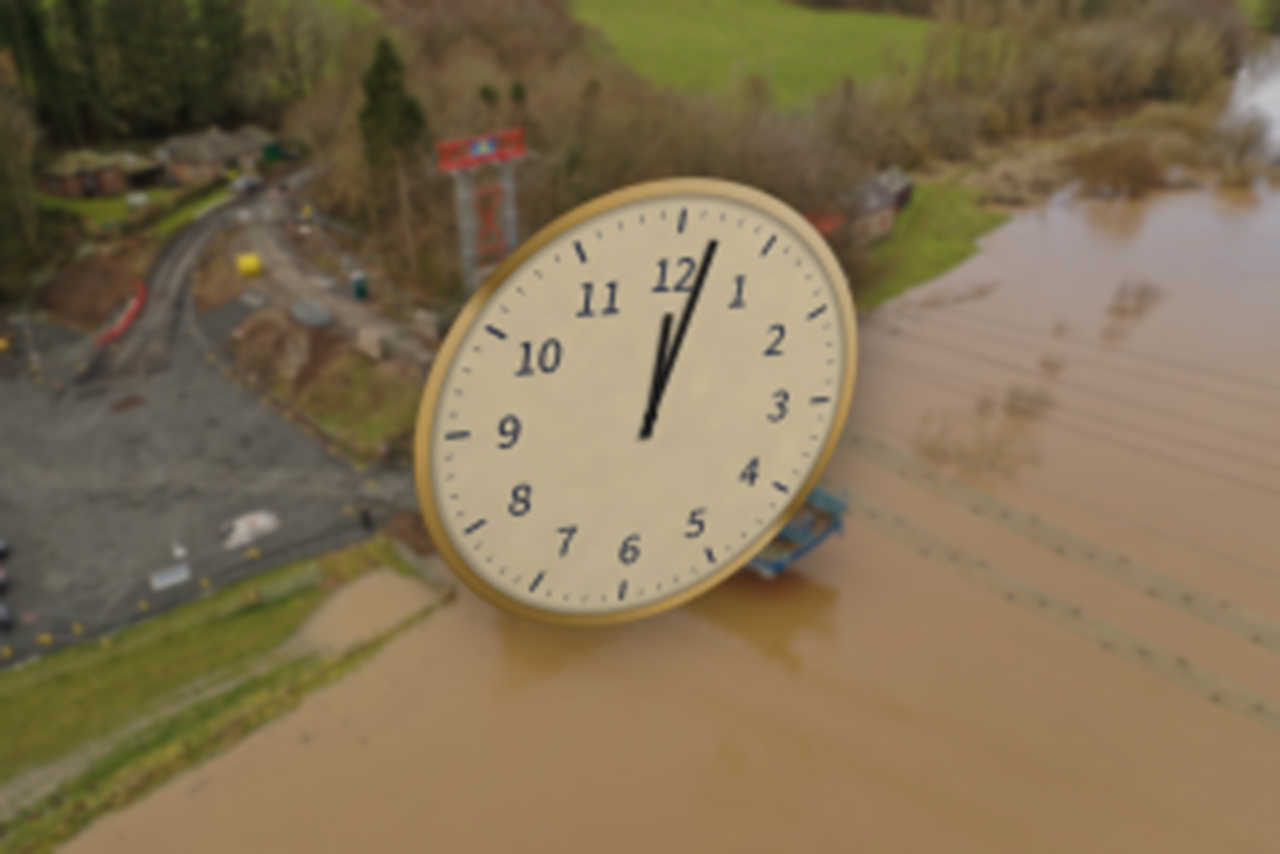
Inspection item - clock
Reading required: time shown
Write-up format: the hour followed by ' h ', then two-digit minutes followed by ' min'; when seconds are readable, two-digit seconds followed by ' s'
12 h 02 min
